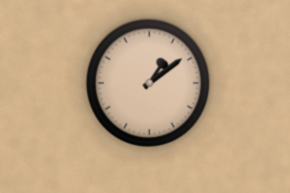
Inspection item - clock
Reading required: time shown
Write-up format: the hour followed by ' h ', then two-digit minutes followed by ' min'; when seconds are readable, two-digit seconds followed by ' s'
1 h 09 min
